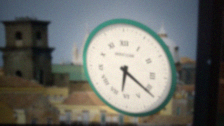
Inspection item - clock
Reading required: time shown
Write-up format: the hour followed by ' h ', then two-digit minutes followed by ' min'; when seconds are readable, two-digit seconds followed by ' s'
6 h 21 min
